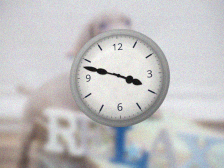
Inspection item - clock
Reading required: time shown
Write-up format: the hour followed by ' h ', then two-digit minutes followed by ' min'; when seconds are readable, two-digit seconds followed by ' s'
3 h 48 min
